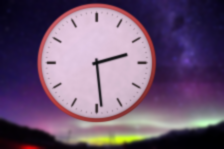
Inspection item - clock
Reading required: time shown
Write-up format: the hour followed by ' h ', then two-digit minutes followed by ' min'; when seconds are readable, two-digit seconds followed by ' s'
2 h 29 min
